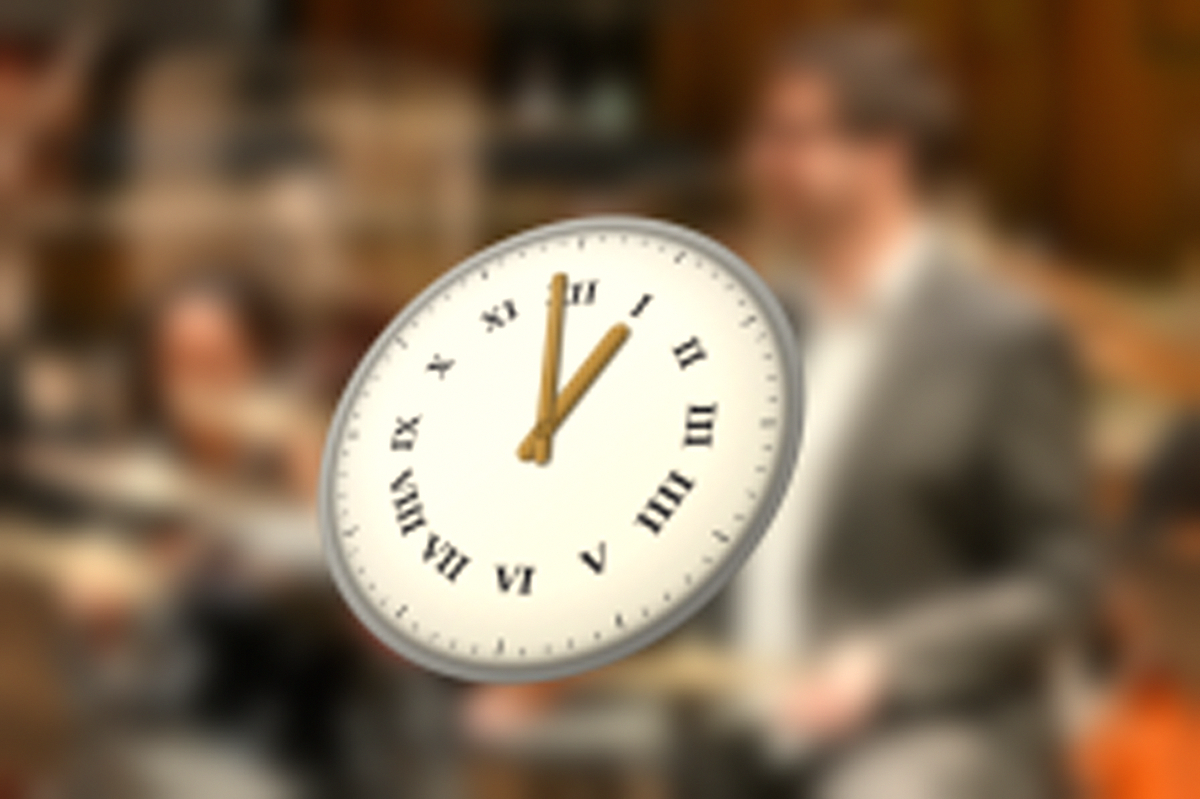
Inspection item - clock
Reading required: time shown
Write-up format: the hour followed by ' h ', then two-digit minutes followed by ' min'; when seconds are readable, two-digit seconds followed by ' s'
12 h 59 min
